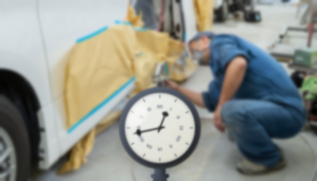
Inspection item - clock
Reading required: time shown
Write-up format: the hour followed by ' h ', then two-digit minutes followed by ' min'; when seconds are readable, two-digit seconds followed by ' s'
12 h 43 min
